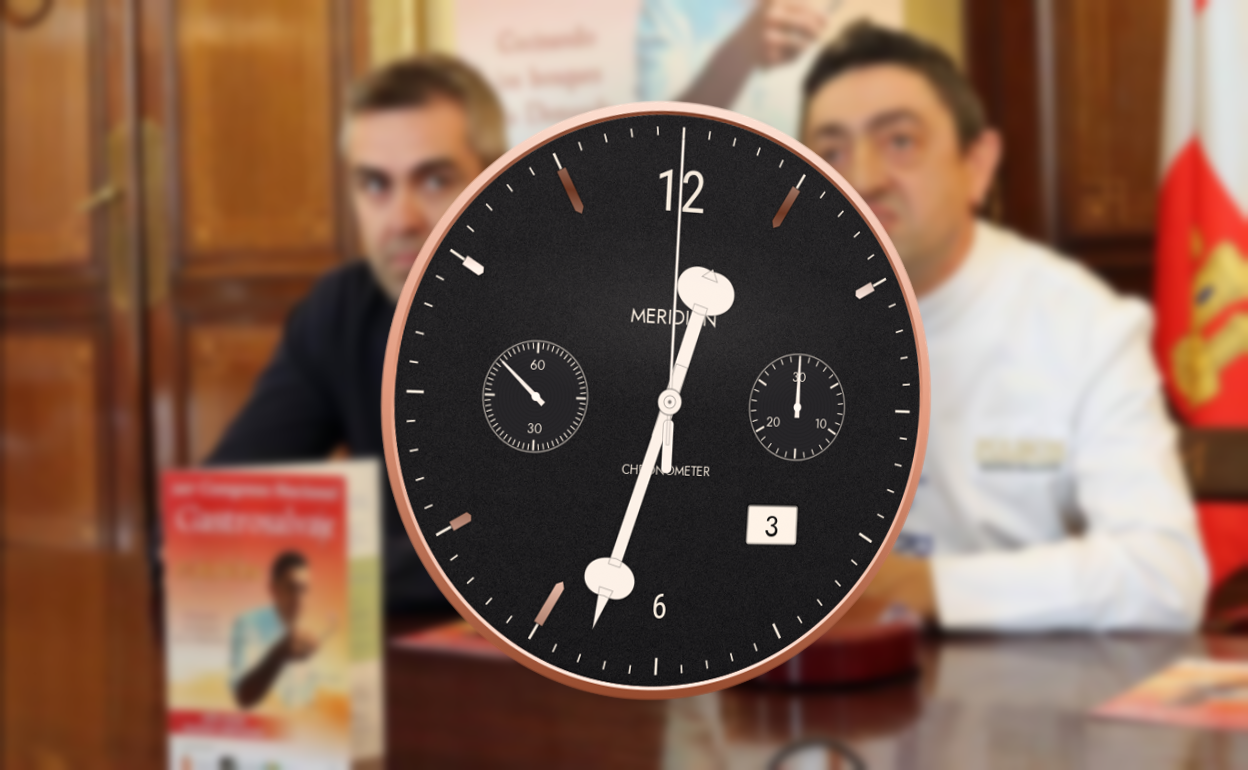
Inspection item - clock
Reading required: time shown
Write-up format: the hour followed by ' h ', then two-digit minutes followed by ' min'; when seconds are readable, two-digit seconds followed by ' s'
12 h 32 min 52 s
